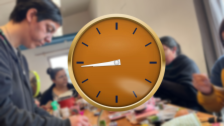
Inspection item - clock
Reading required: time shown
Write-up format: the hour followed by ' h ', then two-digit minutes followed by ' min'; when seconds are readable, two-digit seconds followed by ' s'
8 h 44 min
